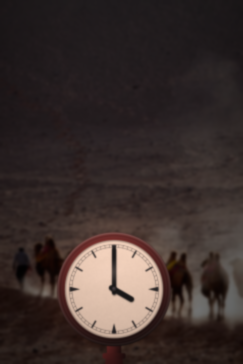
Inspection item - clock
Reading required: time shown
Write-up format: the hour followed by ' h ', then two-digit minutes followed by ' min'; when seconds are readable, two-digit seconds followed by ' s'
4 h 00 min
